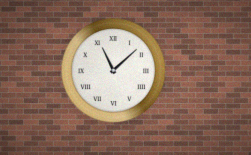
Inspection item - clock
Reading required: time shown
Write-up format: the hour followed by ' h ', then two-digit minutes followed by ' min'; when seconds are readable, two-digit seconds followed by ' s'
11 h 08 min
